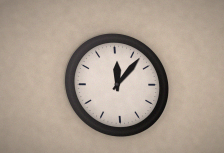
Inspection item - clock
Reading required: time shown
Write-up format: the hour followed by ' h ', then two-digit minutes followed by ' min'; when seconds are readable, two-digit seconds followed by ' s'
12 h 07 min
